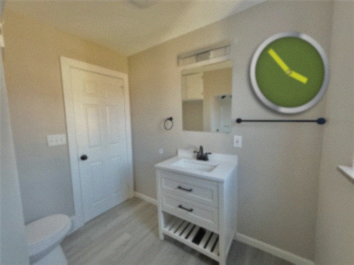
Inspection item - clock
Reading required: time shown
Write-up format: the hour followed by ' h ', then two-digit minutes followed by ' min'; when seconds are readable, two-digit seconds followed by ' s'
3 h 53 min
